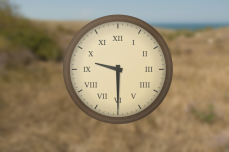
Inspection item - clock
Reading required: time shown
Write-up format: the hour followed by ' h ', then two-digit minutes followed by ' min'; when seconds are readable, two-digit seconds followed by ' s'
9 h 30 min
